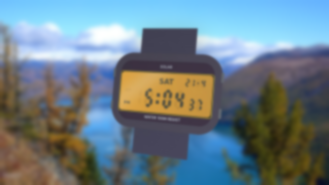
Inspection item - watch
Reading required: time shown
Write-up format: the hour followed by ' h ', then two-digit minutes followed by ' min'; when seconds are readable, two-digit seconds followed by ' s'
5 h 04 min 37 s
